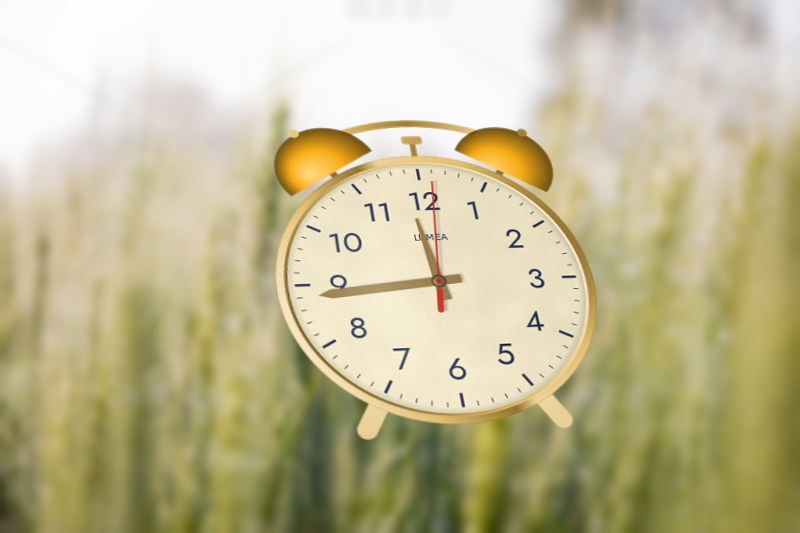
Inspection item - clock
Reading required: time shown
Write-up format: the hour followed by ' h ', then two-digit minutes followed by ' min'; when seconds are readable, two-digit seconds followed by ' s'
11 h 44 min 01 s
